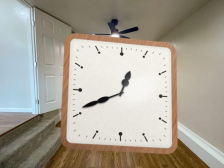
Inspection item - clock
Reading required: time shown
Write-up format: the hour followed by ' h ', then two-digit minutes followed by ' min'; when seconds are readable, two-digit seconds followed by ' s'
12 h 41 min
